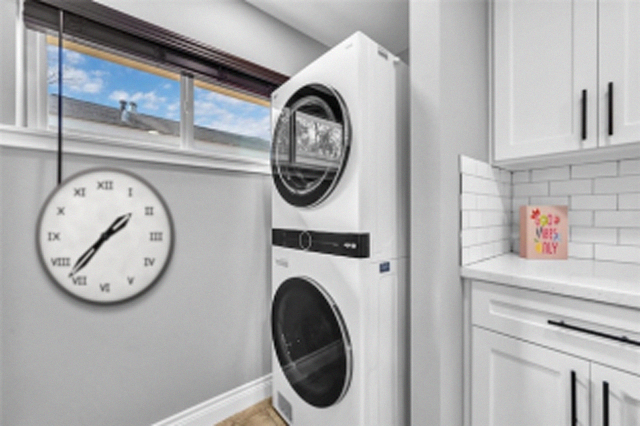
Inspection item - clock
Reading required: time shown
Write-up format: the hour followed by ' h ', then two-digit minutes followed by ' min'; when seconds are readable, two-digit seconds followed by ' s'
1 h 37 min
